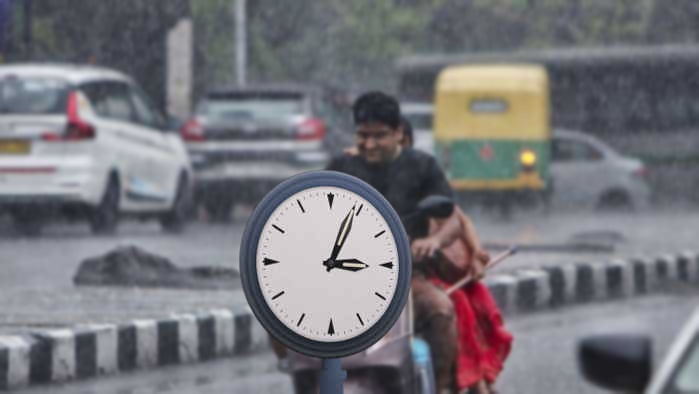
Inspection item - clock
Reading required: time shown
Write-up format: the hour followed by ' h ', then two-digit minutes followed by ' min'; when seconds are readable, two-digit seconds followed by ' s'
3 h 04 min
